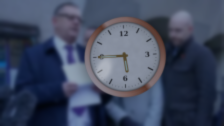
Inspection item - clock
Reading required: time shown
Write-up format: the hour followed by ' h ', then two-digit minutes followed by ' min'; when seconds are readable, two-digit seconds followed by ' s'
5 h 45 min
